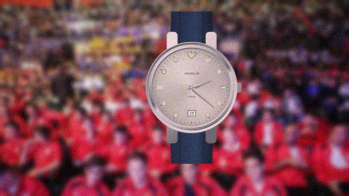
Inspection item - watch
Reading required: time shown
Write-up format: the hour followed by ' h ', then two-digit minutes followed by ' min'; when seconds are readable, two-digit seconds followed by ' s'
2 h 22 min
